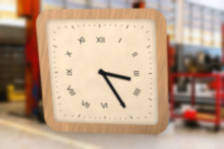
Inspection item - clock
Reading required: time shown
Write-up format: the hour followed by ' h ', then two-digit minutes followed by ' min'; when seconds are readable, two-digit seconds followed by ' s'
3 h 25 min
